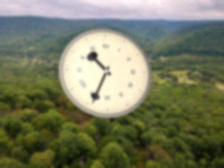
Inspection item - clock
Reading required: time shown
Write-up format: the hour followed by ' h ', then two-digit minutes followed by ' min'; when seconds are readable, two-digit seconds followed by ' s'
10 h 34 min
